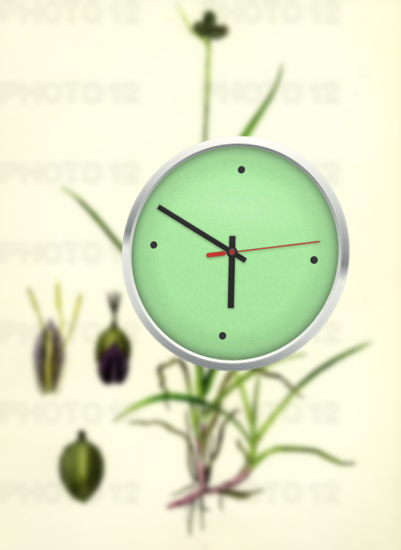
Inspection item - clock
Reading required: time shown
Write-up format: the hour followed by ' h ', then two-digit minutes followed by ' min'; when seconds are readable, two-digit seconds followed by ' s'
5 h 49 min 13 s
